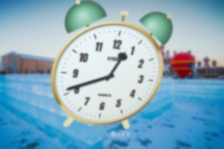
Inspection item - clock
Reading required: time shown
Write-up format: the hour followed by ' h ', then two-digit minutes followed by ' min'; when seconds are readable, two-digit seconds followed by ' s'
12 h 41 min
